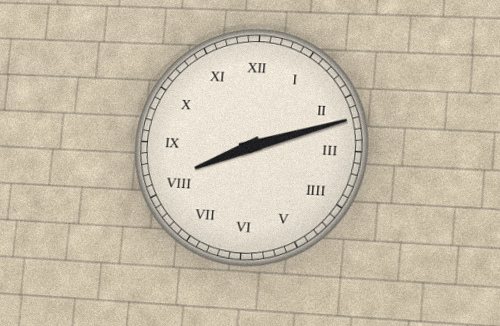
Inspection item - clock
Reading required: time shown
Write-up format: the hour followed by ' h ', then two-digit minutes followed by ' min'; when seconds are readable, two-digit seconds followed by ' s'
8 h 12 min
